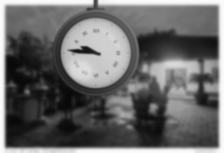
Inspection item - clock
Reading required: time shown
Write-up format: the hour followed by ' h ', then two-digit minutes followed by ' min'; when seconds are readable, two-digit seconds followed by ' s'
9 h 46 min
